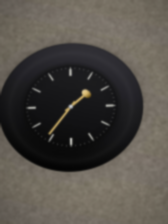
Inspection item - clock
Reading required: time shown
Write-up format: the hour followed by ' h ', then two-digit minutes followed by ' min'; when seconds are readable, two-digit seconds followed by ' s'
1 h 36 min
